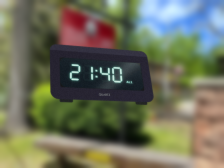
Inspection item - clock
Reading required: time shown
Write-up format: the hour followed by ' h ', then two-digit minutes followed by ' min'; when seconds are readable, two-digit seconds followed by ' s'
21 h 40 min
